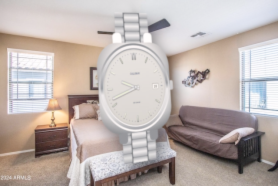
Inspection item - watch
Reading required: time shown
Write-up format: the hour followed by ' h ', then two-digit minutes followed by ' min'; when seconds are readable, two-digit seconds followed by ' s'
9 h 42 min
